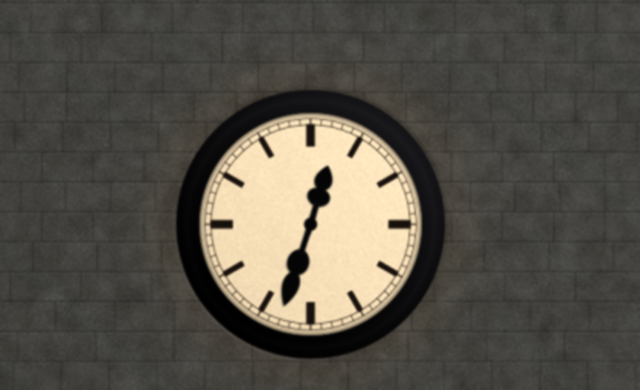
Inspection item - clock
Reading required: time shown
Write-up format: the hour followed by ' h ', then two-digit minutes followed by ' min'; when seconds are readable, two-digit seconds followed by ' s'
12 h 33 min
